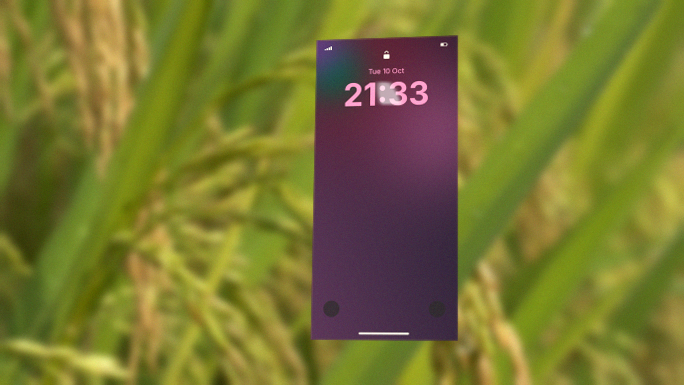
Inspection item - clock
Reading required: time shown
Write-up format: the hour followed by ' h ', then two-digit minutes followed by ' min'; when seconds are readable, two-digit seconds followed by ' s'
21 h 33 min
